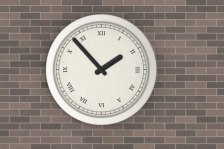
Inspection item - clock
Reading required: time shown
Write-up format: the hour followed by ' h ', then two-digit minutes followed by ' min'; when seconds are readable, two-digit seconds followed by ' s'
1 h 53 min
